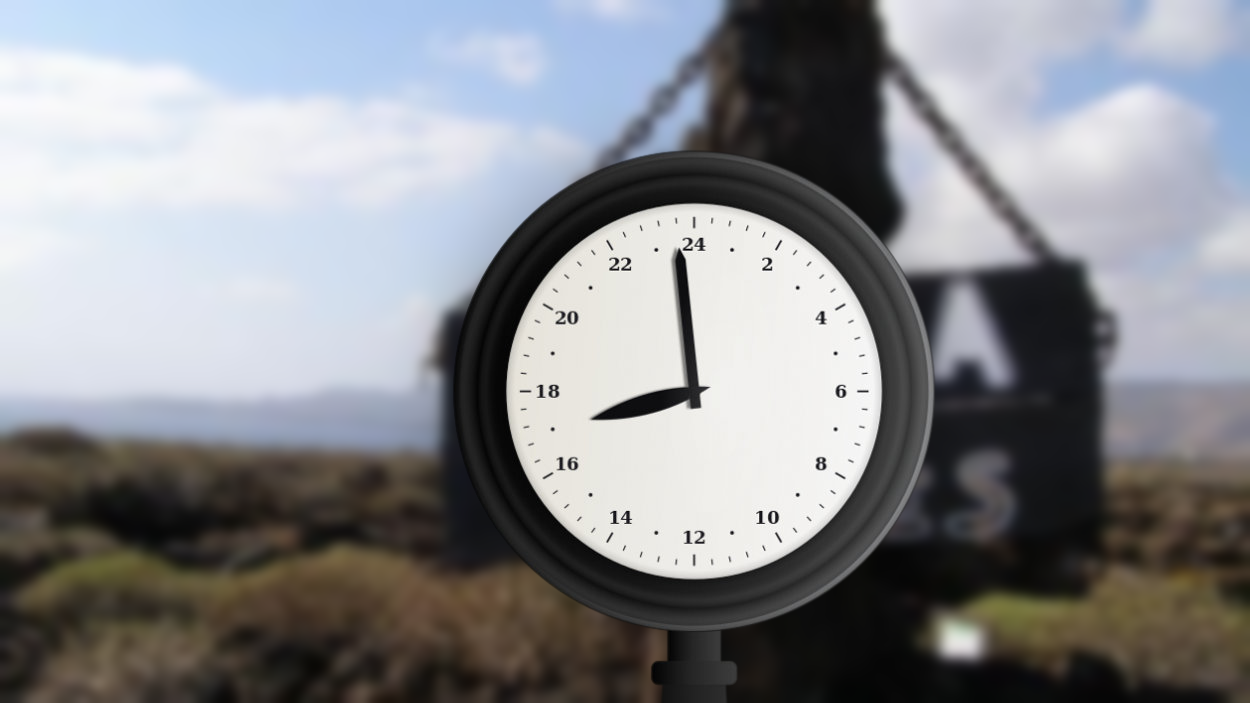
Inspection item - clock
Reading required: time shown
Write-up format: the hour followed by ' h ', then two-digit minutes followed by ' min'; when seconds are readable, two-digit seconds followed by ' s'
16 h 59 min
